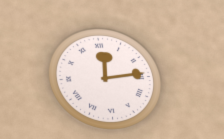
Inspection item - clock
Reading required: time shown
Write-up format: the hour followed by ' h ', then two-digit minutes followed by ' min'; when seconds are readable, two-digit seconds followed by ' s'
12 h 14 min
